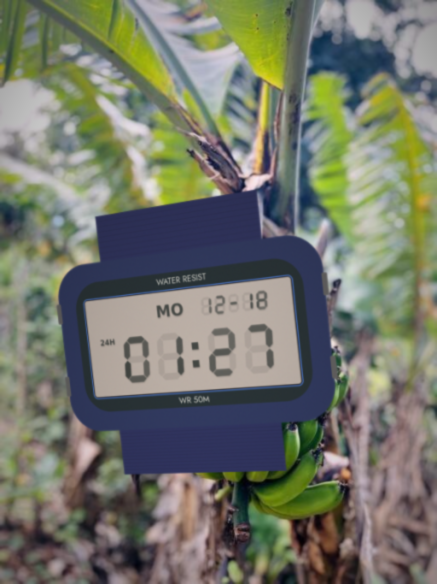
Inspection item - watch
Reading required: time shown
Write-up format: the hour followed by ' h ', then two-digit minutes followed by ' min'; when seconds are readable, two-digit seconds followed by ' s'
1 h 27 min
